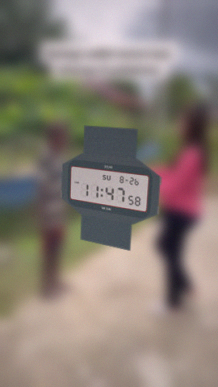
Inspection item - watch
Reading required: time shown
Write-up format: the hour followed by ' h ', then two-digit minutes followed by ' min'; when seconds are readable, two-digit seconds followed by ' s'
11 h 47 min 58 s
